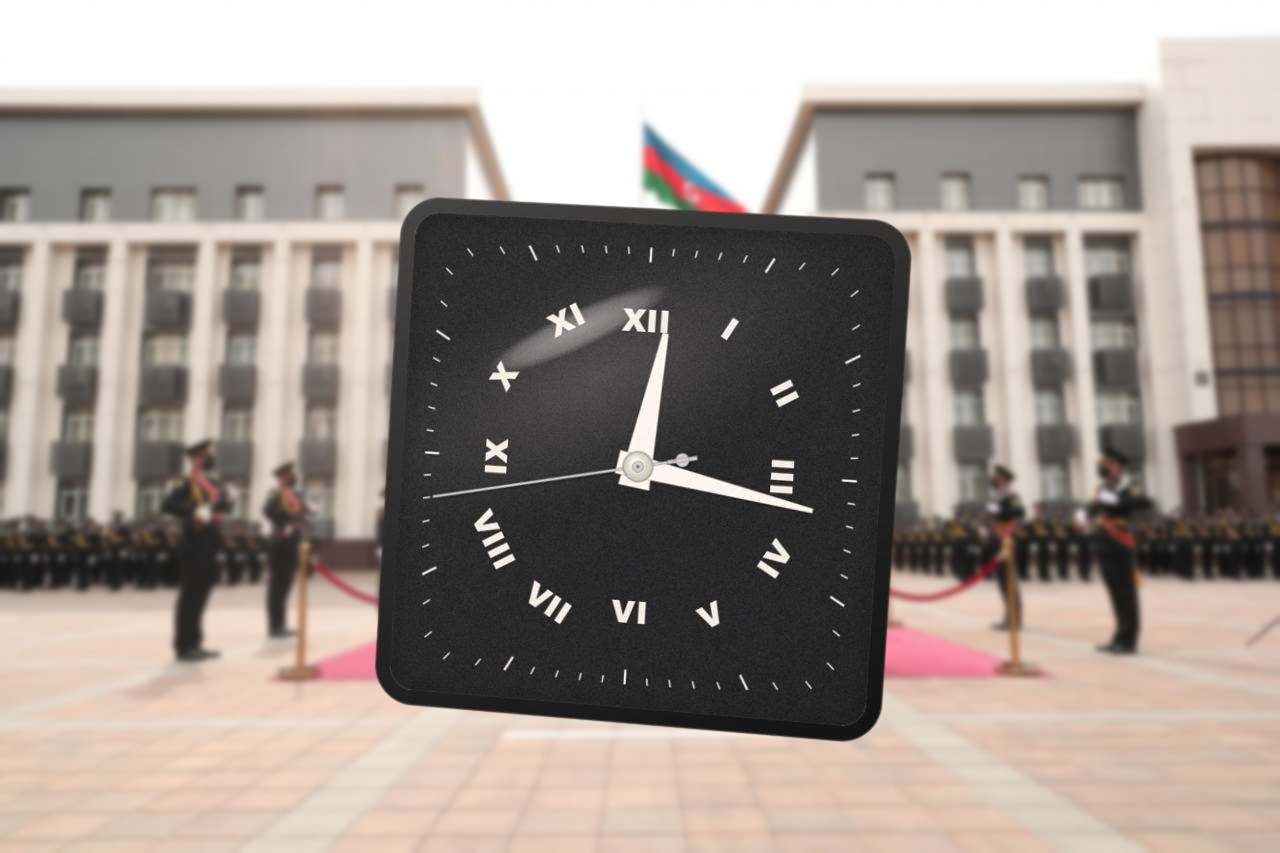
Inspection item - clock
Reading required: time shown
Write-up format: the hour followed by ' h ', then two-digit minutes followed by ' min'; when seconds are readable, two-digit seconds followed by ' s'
12 h 16 min 43 s
